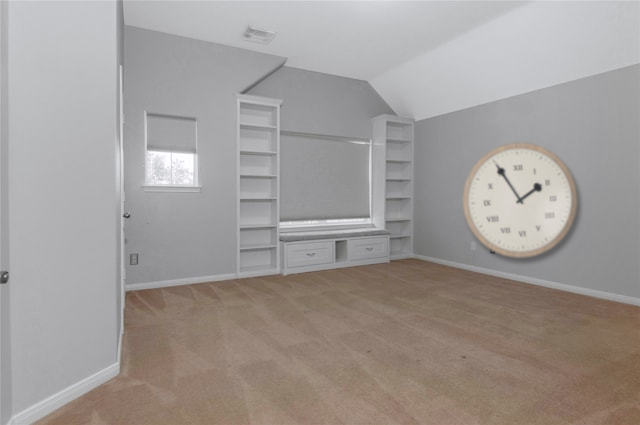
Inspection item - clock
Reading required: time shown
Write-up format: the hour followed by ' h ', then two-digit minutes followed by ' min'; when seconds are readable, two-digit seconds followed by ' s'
1 h 55 min
